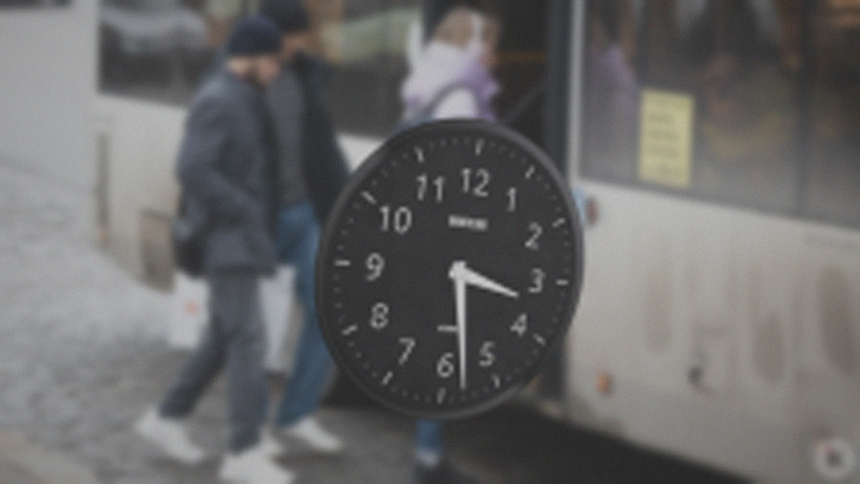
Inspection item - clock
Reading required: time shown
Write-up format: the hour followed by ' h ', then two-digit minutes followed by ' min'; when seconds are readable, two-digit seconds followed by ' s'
3 h 28 min
